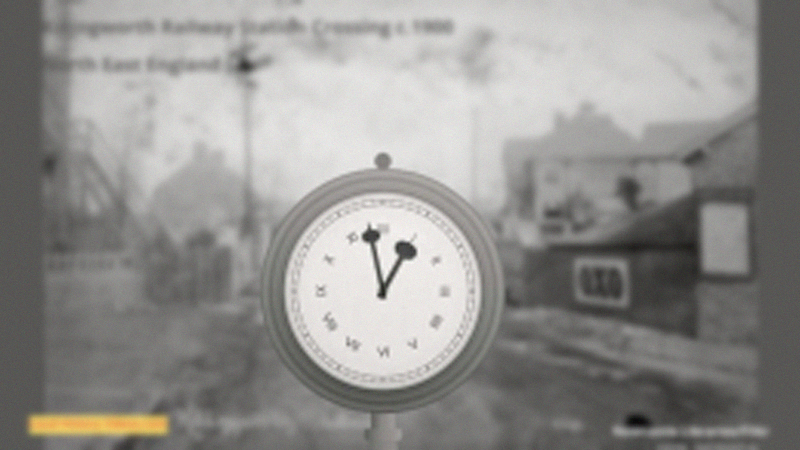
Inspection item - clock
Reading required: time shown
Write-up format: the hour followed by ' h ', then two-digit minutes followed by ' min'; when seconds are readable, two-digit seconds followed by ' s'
12 h 58 min
